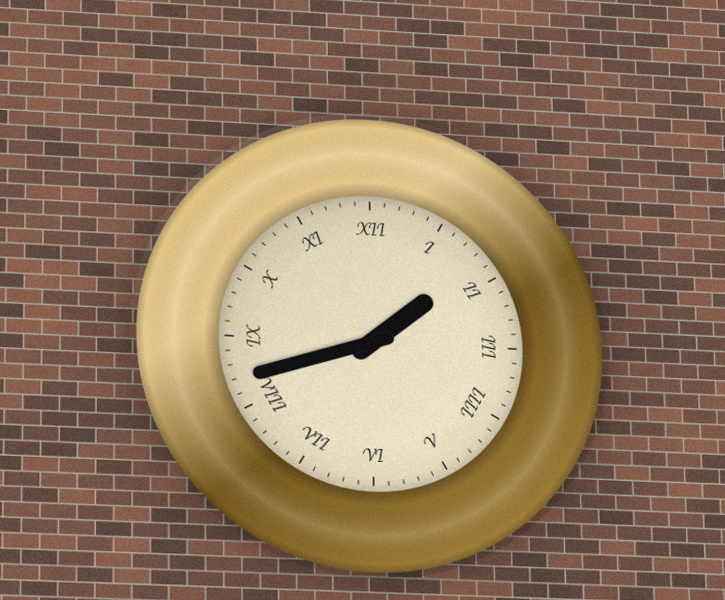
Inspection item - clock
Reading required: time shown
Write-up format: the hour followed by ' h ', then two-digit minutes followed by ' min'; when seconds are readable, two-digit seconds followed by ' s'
1 h 42 min
